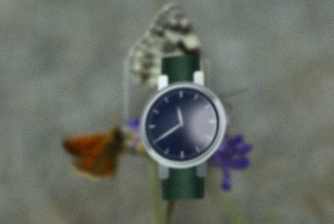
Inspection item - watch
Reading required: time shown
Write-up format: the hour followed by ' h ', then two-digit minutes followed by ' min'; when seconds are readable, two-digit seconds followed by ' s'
11 h 40 min
